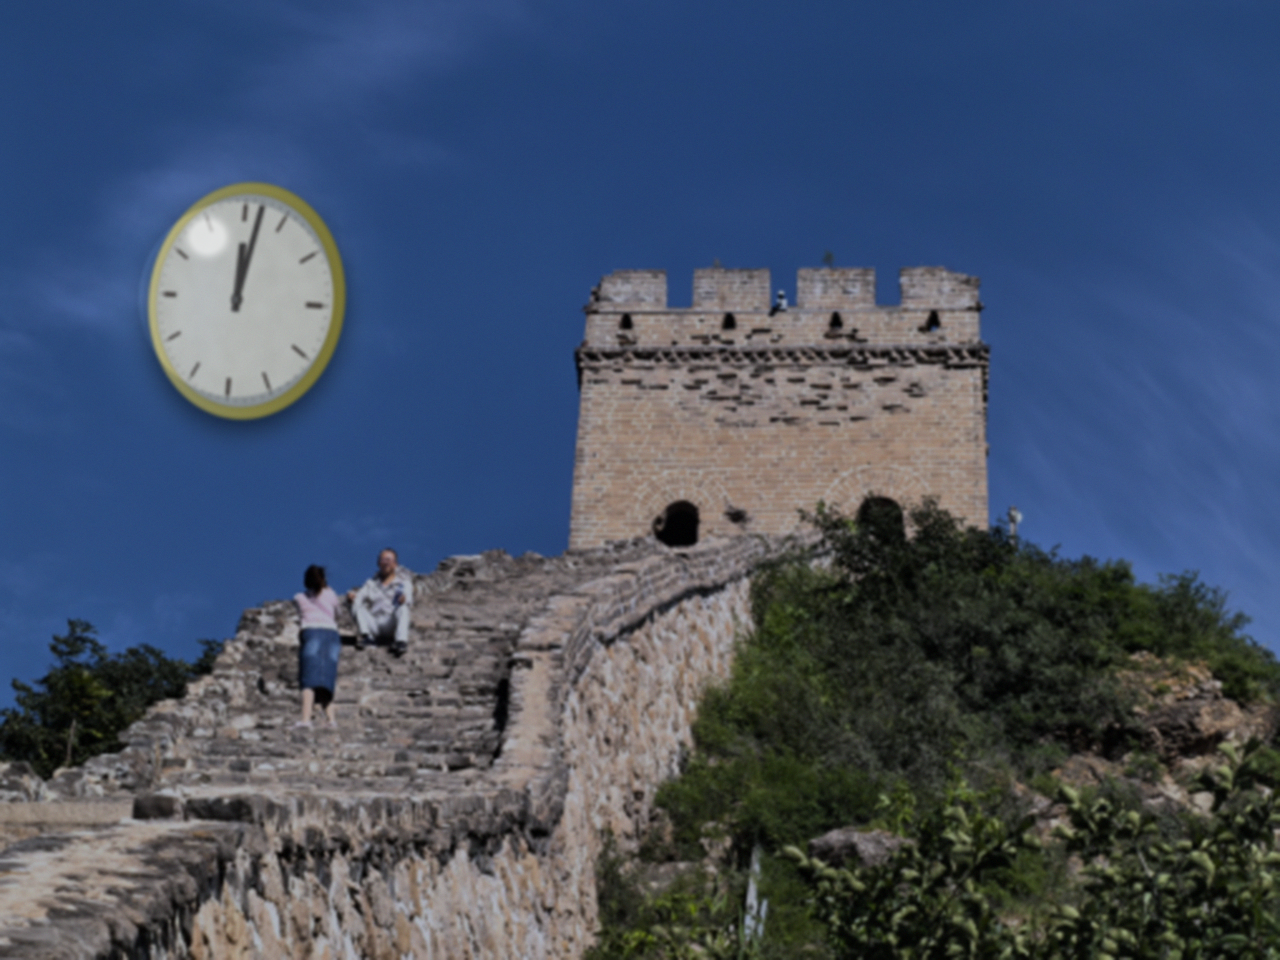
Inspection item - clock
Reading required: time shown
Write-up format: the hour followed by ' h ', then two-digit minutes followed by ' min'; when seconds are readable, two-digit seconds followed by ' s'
12 h 02 min
